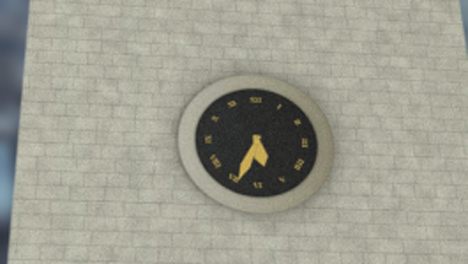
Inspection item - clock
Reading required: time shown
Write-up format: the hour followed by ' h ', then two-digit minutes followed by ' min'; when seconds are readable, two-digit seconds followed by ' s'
5 h 34 min
